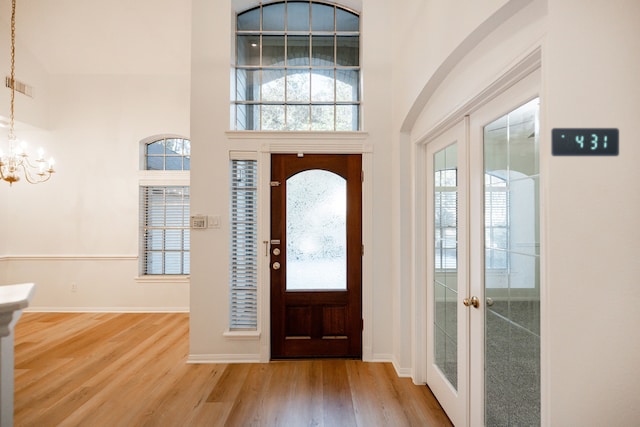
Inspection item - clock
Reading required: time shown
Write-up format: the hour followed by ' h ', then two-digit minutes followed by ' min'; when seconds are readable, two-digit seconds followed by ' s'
4 h 31 min
